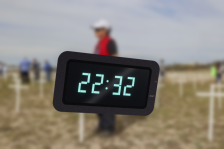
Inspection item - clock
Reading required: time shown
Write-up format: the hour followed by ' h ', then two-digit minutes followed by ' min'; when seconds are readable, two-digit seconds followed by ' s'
22 h 32 min
